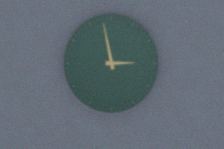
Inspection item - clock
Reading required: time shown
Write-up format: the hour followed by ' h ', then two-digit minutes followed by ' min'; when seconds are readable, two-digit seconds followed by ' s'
2 h 58 min
